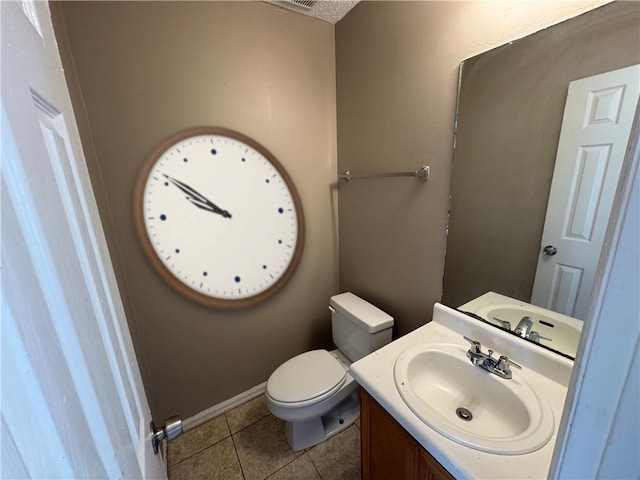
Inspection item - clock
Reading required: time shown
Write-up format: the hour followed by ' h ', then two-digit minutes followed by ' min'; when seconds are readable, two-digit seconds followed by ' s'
9 h 51 min
